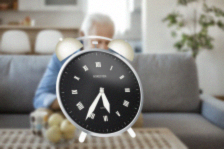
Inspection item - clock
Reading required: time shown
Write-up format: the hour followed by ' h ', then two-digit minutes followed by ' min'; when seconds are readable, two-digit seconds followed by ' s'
5 h 36 min
